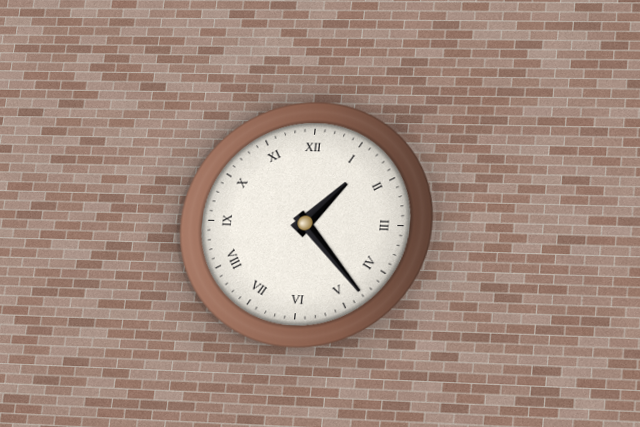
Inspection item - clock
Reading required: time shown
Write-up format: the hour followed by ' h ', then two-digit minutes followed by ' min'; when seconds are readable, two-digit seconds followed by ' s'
1 h 23 min
